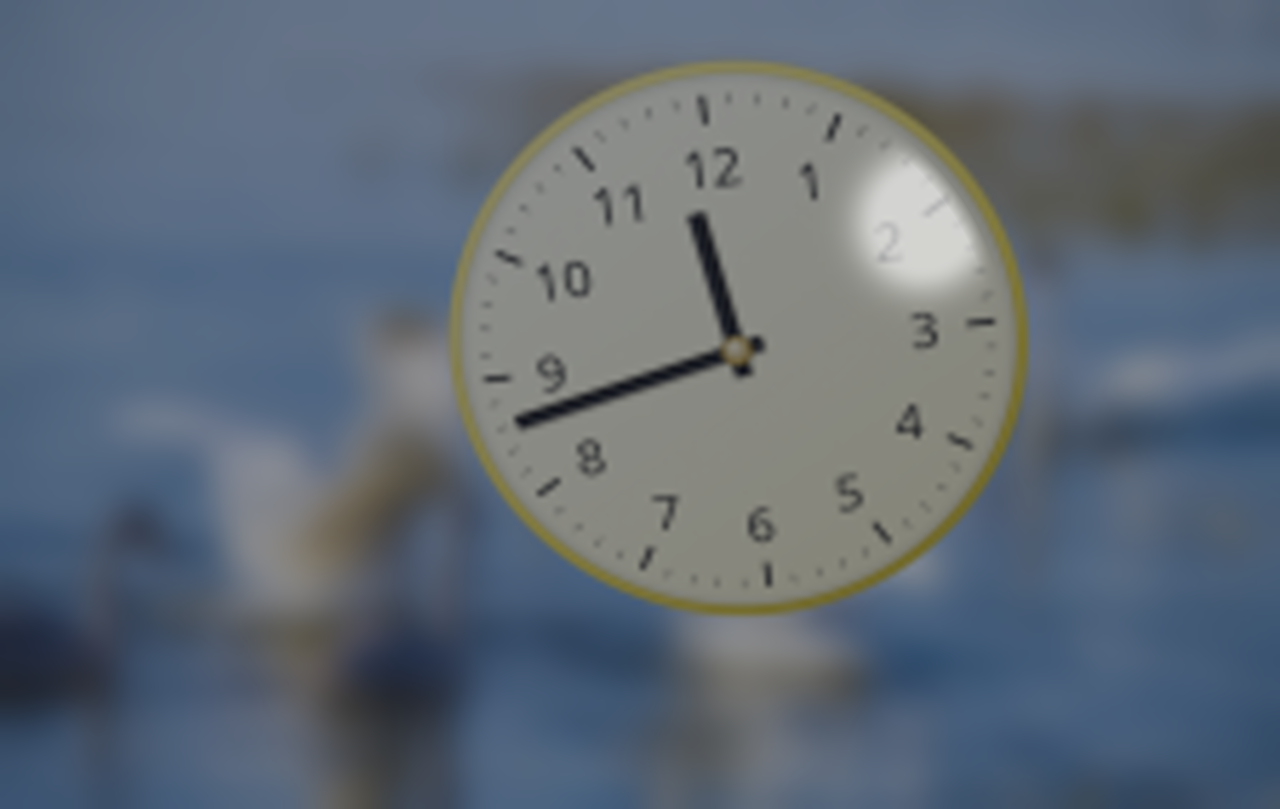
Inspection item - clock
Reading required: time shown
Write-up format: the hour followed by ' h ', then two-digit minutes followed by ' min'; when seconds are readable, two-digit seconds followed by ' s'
11 h 43 min
